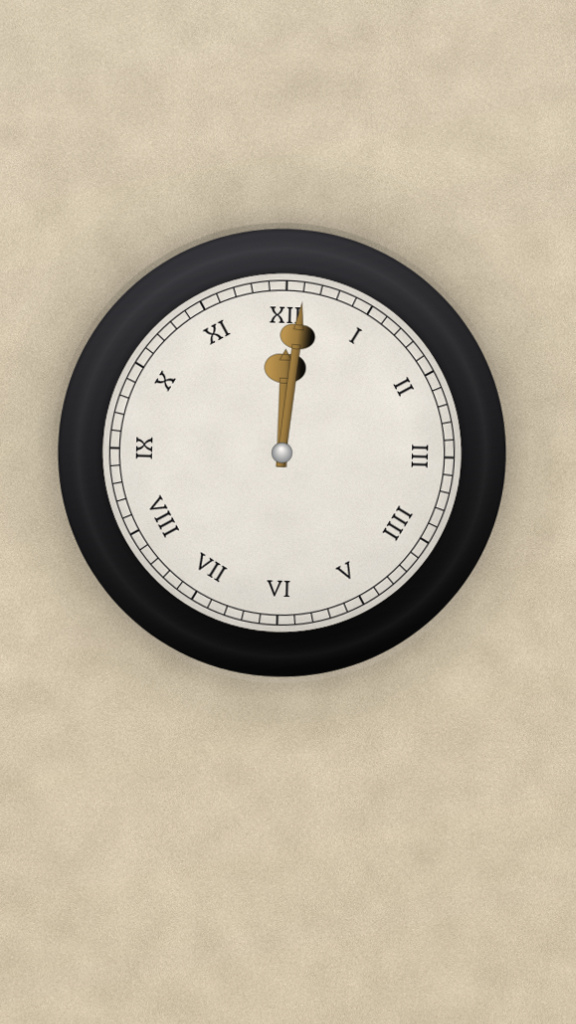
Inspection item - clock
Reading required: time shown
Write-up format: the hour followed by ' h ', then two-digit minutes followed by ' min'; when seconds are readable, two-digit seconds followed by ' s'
12 h 01 min
